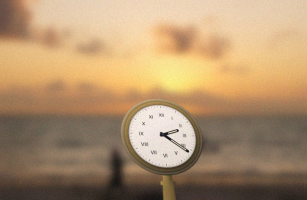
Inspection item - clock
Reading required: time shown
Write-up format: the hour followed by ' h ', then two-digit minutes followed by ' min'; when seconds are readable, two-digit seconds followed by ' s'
2 h 21 min
